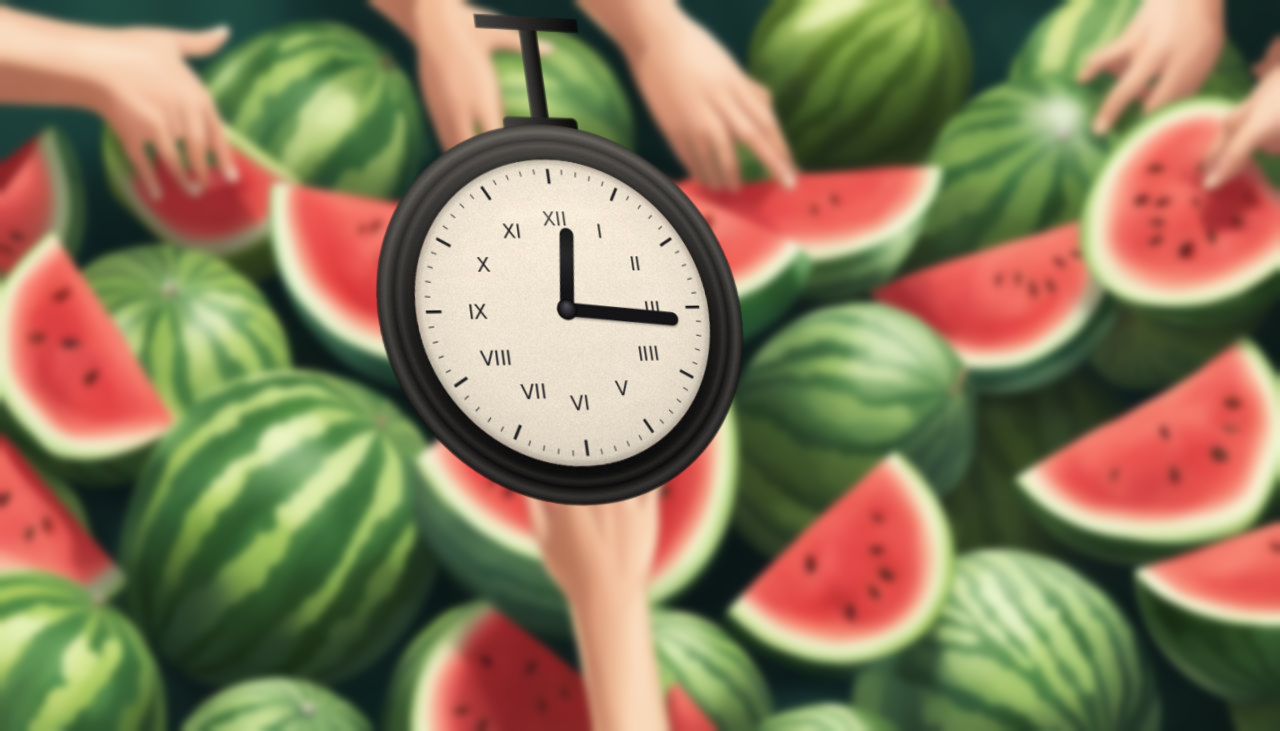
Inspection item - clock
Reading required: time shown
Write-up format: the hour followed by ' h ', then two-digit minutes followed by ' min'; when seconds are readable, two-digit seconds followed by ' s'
12 h 16 min
